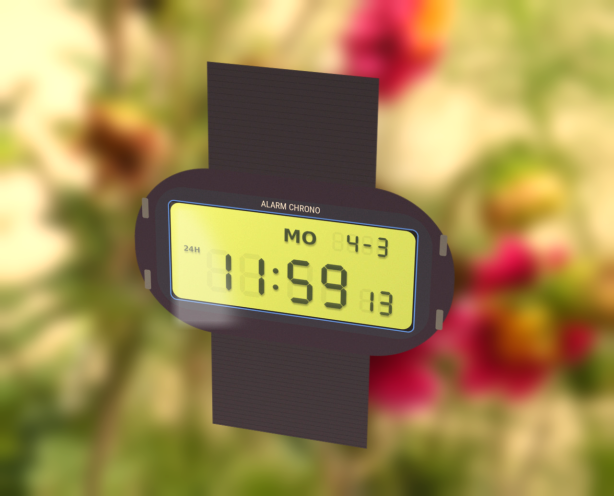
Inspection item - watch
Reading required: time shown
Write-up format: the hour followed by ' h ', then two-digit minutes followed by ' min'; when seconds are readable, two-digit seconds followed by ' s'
11 h 59 min 13 s
